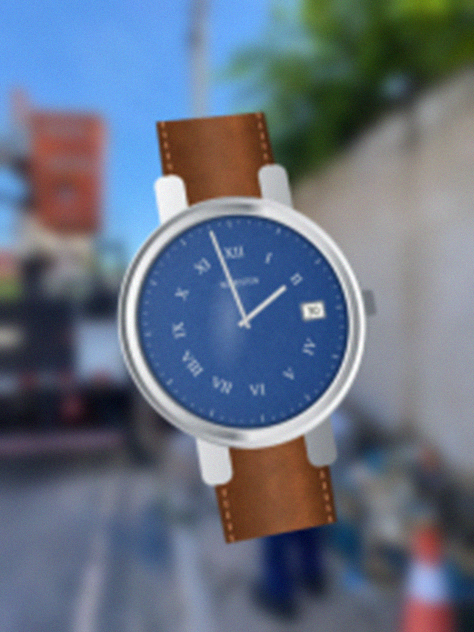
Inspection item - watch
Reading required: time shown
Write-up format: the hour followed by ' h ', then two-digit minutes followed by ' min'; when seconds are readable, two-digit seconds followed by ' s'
1 h 58 min
